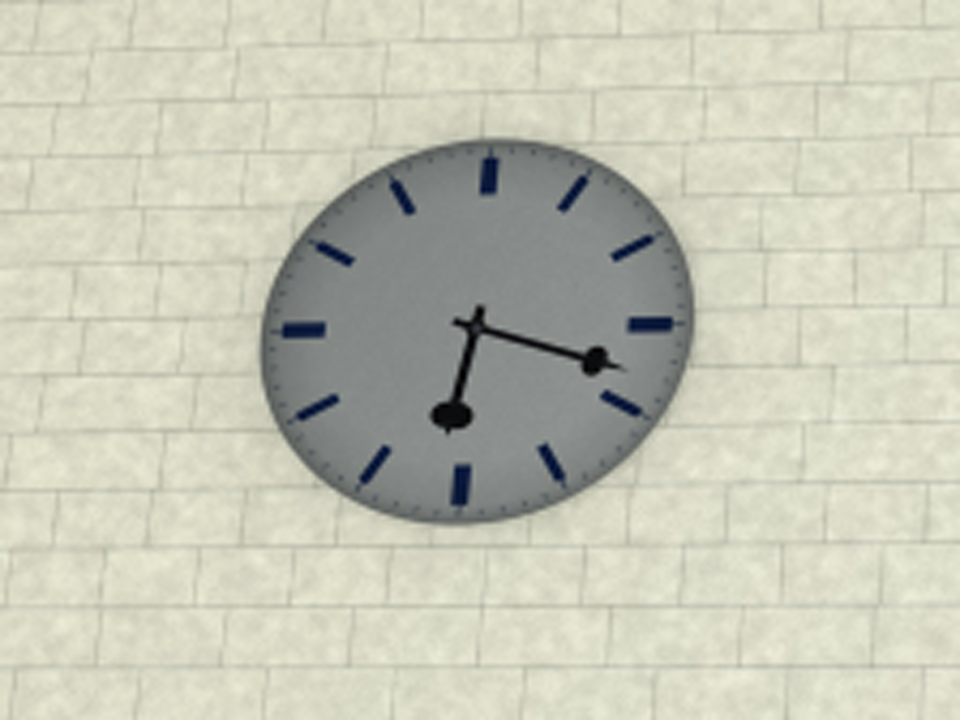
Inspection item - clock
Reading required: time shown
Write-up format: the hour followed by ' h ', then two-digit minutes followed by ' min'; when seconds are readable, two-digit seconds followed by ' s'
6 h 18 min
